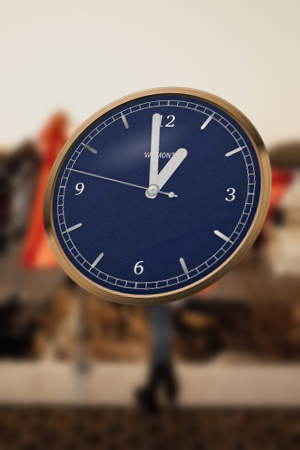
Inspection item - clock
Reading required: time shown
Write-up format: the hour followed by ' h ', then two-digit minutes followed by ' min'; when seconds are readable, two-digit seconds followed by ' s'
12 h 58 min 47 s
